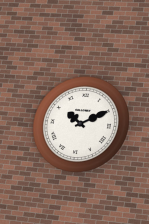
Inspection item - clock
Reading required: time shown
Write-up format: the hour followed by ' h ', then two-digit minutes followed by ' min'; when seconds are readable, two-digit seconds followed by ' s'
10 h 10 min
